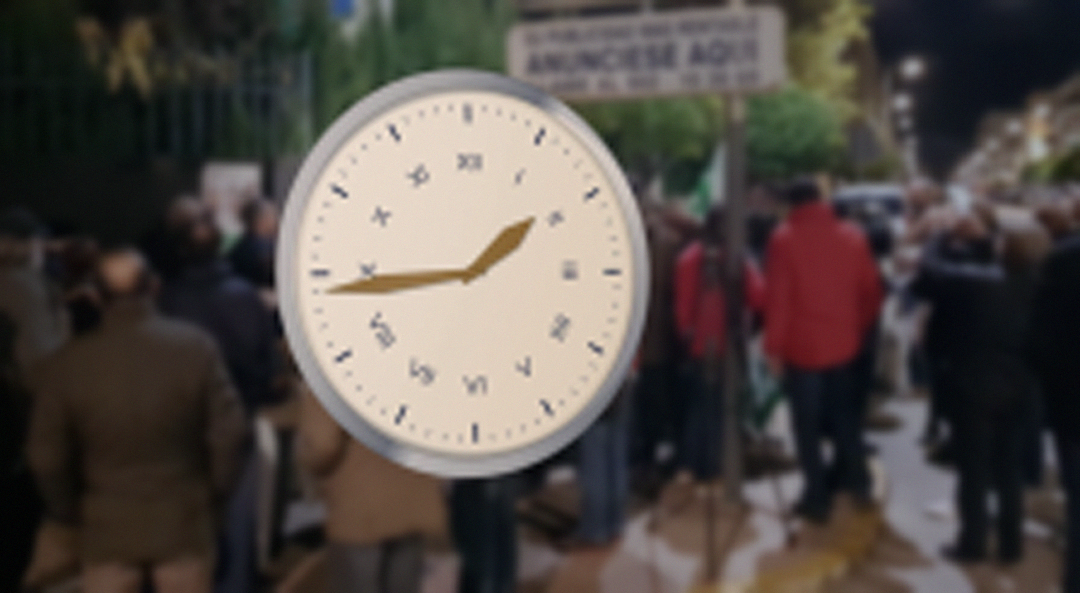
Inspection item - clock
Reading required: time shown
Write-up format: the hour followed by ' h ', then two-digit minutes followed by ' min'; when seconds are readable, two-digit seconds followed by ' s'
1 h 44 min
